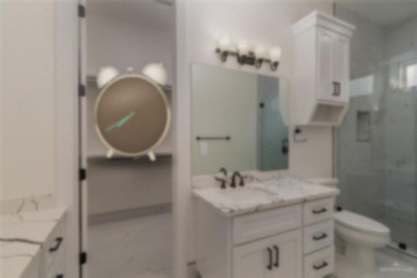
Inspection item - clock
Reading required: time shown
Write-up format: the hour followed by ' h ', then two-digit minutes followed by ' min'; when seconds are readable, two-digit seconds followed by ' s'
7 h 40 min
